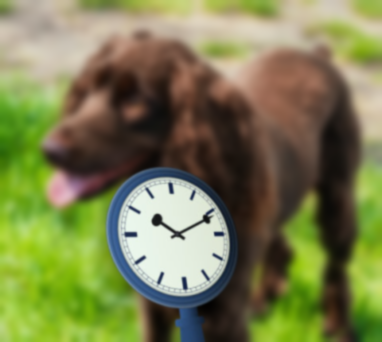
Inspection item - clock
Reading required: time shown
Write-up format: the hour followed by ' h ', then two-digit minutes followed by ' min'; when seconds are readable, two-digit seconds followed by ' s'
10 h 11 min
